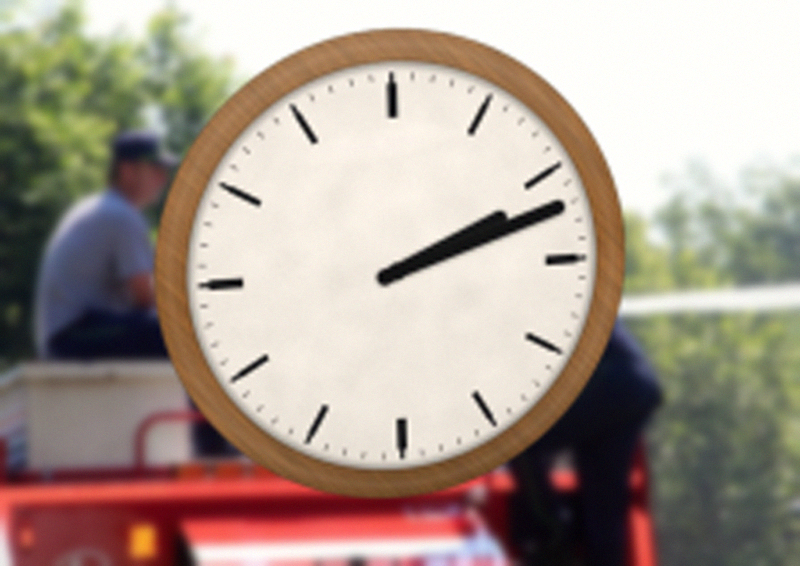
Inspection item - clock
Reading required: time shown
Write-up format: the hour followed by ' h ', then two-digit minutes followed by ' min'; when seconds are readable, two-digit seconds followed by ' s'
2 h 12 min
